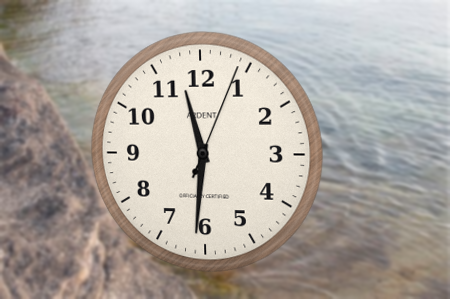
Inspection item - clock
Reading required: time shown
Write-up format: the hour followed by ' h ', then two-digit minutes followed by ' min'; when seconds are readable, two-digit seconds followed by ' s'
11 h 31 min 04 s
